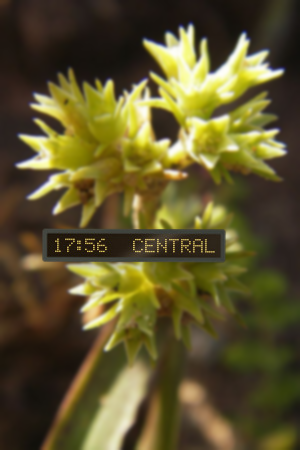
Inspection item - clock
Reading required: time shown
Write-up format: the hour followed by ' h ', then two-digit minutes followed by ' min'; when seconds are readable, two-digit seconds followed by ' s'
17 h 56 min
